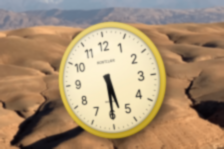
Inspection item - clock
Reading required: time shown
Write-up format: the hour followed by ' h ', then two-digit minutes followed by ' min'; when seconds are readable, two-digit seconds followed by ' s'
5 h 30 min
